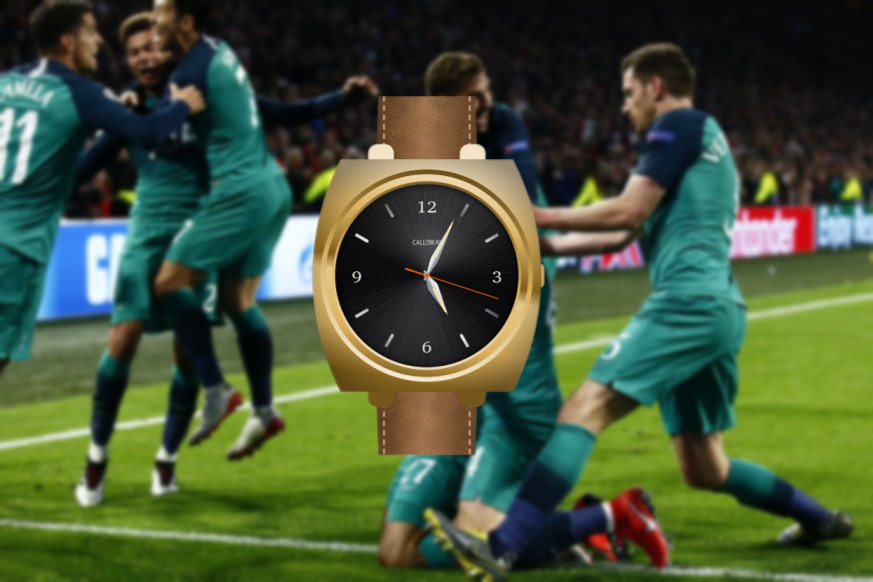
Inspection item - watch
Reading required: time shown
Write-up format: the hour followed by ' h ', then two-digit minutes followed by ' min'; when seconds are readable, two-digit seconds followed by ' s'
5 h 04 min 18 s
